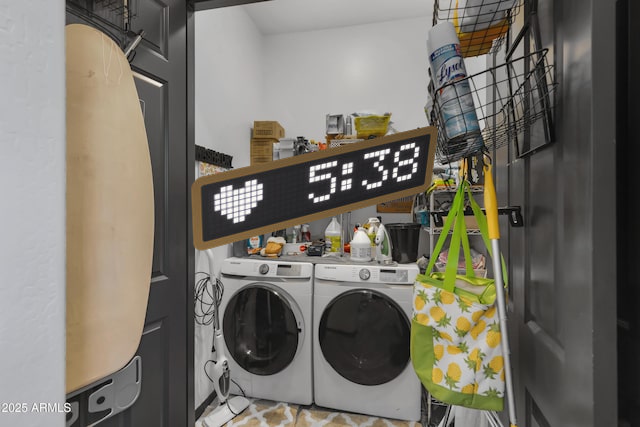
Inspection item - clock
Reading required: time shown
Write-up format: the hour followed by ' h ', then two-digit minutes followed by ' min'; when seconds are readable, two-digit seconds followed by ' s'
5 h 38 min
